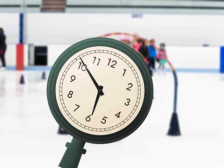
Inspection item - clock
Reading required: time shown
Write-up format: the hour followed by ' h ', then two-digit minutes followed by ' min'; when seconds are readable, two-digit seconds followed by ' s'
5 h 51 min
